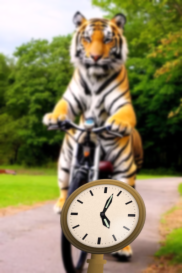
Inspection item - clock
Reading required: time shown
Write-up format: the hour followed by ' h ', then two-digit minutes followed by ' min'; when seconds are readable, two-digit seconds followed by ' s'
5 h 03 min
